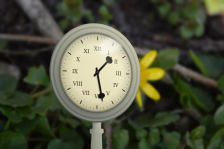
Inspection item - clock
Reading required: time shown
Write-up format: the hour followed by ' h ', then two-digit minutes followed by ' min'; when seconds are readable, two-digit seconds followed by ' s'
1 h 28 min
